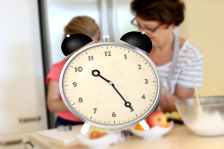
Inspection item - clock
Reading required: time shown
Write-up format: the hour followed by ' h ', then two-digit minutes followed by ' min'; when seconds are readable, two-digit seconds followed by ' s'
10 h 25 min
